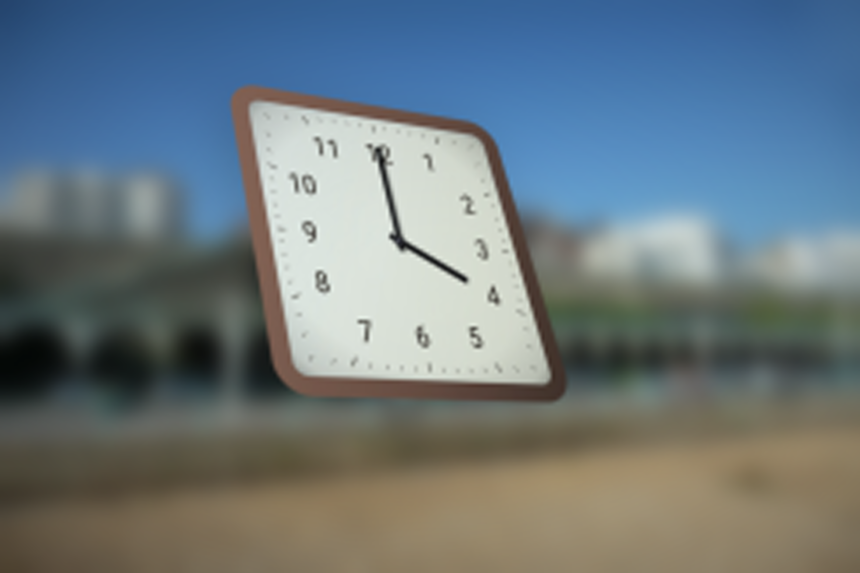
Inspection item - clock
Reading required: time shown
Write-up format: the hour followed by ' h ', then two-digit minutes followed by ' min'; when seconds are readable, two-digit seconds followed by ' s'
4 h 00 min
